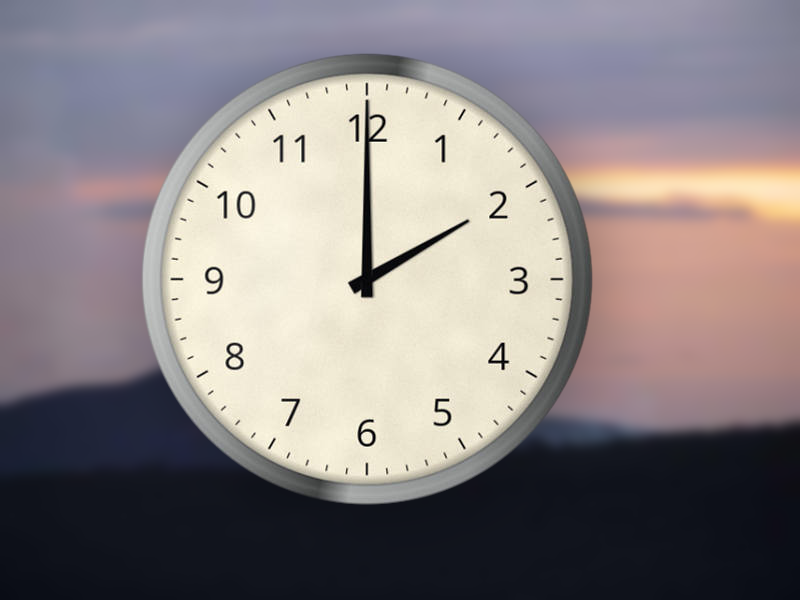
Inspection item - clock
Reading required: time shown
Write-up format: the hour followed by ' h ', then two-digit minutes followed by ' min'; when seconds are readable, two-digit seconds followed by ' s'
2 h 00 min
